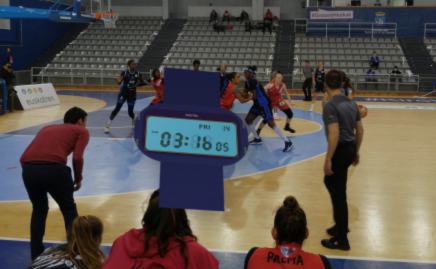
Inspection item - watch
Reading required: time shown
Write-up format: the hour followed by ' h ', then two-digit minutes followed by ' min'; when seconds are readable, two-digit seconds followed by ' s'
3 h 16 min 05 s
